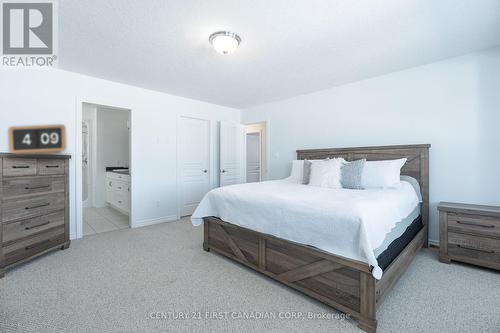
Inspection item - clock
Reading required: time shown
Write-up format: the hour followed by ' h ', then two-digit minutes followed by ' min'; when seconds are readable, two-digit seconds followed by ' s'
4 h 09 min
